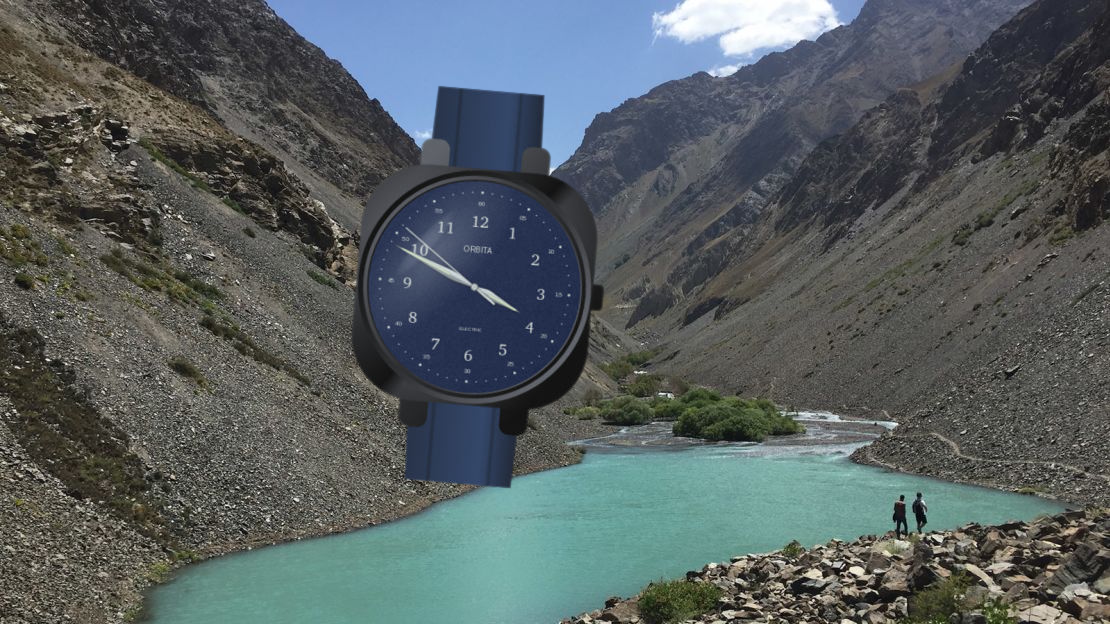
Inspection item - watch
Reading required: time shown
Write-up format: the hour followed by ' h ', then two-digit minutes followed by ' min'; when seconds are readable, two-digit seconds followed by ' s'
3 h 48 min 51 s
